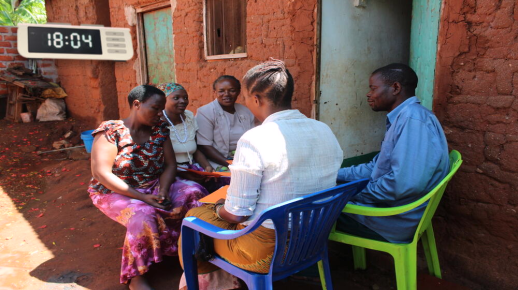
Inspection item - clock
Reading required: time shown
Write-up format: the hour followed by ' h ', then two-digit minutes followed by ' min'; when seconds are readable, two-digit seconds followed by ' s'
18 h 04 min
